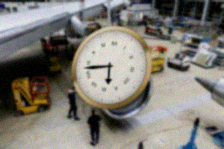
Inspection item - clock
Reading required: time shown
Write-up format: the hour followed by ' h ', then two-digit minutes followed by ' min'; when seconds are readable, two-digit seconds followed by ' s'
5 h 43 min
